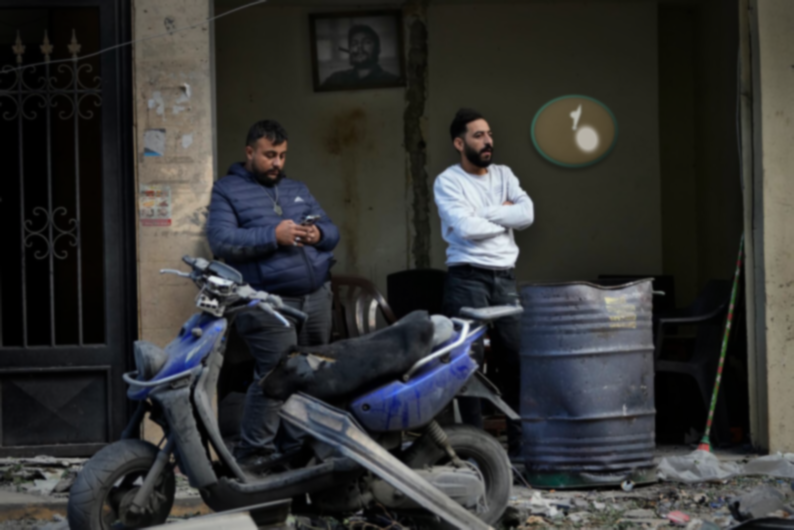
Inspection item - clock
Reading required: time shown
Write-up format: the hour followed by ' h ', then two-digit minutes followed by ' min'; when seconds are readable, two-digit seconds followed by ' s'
12 h 02 min
